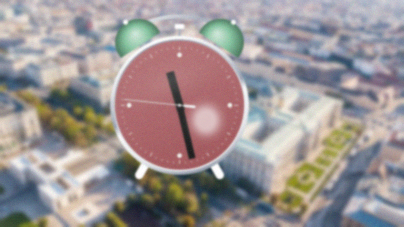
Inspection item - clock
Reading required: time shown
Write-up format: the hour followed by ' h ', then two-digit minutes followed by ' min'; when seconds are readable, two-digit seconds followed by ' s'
11 h 27 min 46 s
